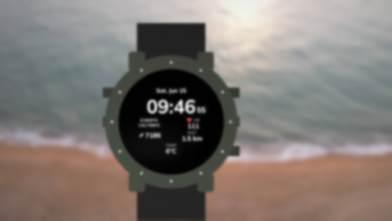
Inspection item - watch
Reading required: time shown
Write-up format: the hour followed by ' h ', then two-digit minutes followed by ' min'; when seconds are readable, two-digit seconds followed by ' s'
9 h 46 min
